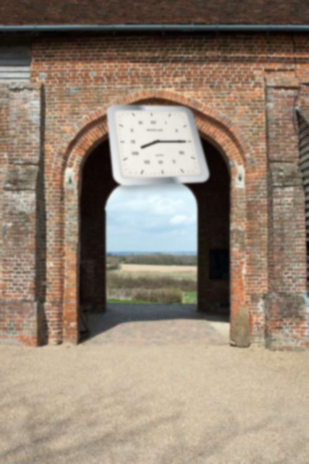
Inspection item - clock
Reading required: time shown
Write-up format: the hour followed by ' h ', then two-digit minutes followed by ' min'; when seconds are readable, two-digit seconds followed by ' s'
8 h 15 min
